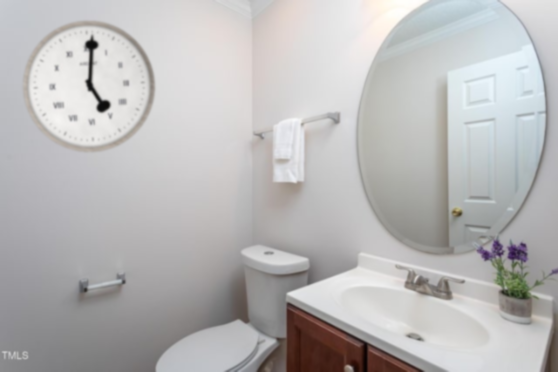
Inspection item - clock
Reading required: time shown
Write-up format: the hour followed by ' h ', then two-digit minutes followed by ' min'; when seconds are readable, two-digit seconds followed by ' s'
5 h 01 min
